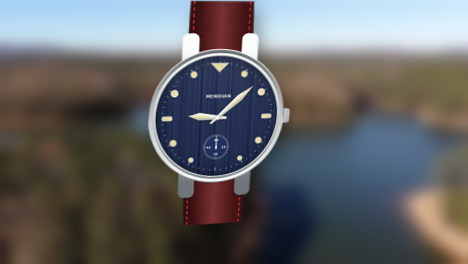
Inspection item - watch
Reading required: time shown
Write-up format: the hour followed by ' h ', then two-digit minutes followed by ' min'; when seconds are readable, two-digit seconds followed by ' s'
9 h 08 min
